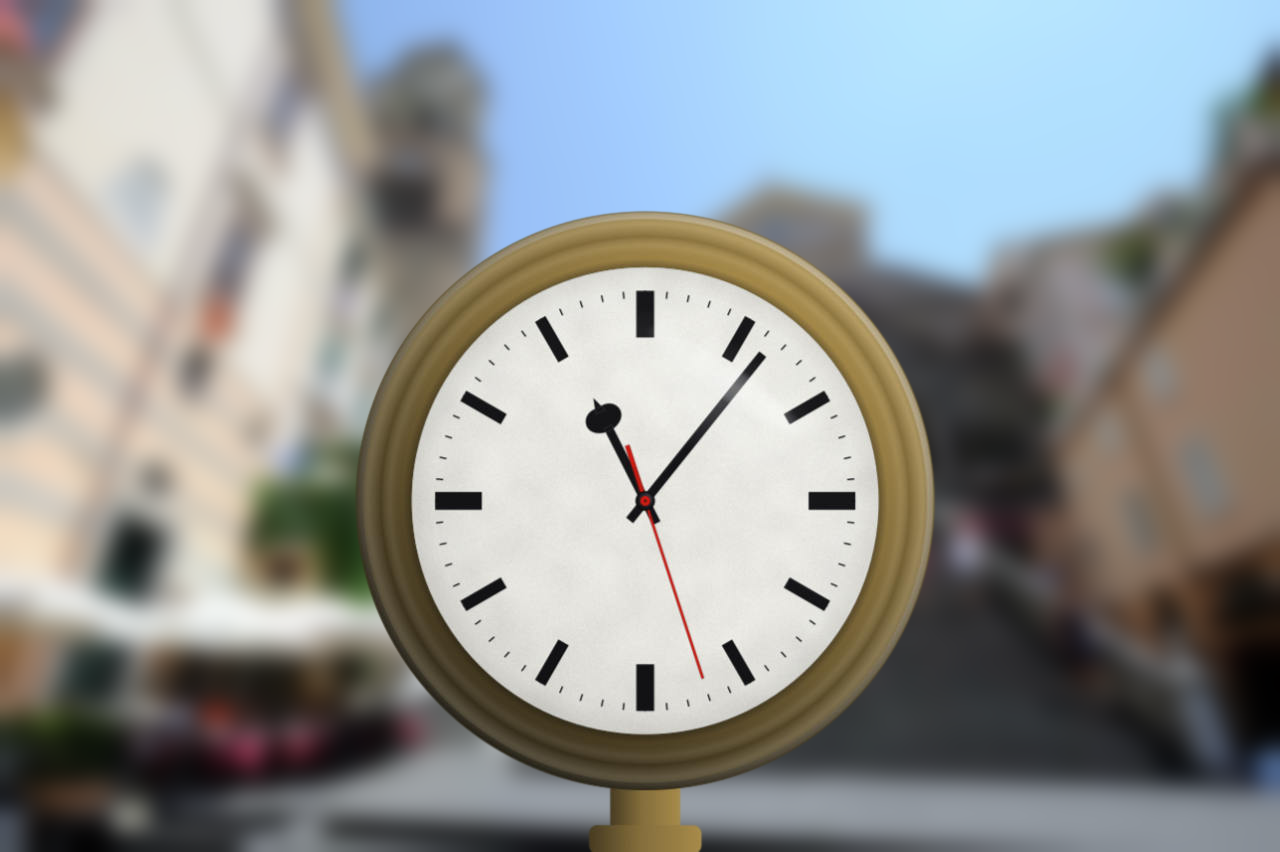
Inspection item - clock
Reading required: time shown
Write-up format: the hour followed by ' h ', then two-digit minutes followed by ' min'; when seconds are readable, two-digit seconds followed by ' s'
11 h 06 min 27 s
